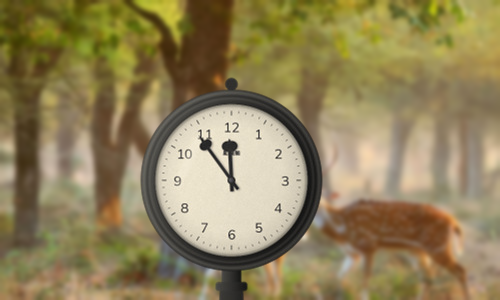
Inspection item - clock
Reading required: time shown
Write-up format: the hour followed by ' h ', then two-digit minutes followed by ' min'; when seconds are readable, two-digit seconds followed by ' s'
11 h 54 min
